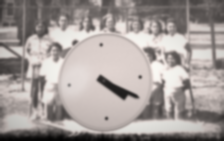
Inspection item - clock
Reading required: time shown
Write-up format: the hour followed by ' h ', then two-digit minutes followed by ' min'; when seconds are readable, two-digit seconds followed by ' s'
4 h 20 min
